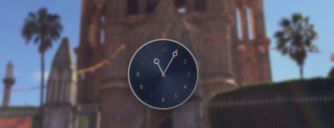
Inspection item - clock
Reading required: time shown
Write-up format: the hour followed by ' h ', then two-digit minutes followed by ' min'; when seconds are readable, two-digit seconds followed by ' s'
11 h 05 min
